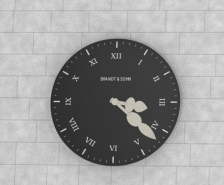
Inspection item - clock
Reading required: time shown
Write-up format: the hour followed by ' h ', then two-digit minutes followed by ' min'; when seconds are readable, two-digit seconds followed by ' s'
3 h 22 min
